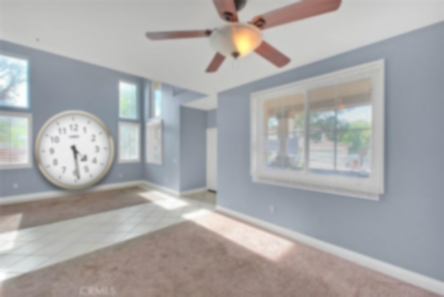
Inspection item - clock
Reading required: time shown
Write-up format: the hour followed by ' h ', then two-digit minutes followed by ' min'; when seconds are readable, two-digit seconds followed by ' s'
4 h 29 min
